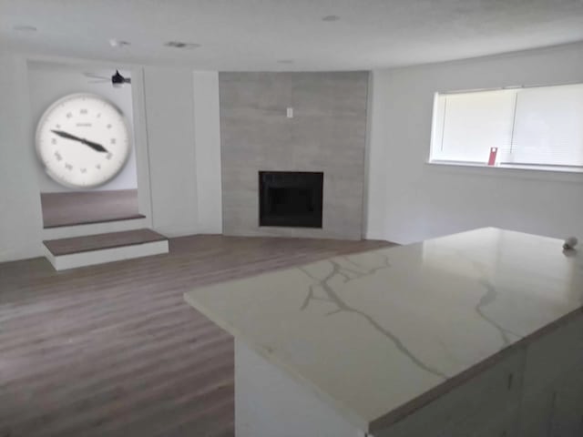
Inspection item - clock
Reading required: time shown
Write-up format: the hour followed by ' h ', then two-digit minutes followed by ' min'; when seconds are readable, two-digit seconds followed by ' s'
3 h 48 min
